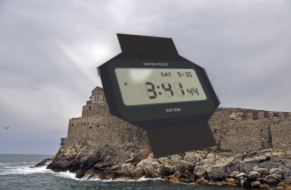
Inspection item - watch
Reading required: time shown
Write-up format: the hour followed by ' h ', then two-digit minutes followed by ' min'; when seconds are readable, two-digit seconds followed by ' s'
3 h 41 min 44 s
